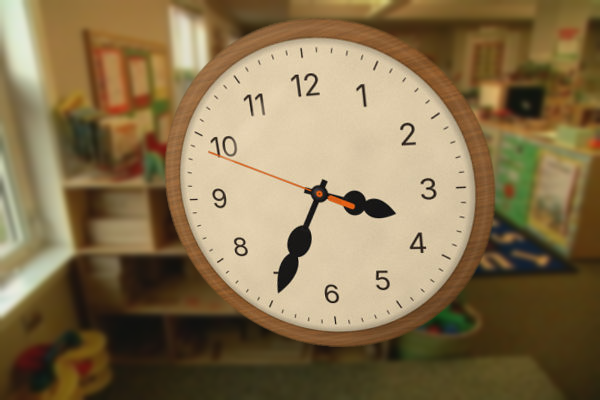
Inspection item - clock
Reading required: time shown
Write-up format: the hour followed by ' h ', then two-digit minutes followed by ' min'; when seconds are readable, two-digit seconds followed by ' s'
3 h 34 min 49 s
